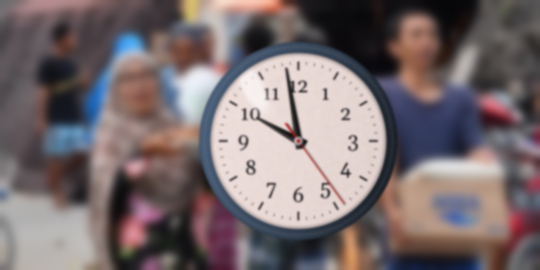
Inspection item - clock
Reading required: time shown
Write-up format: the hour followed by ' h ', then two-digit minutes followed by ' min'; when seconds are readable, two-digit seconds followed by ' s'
9 h 58 min 24 s
